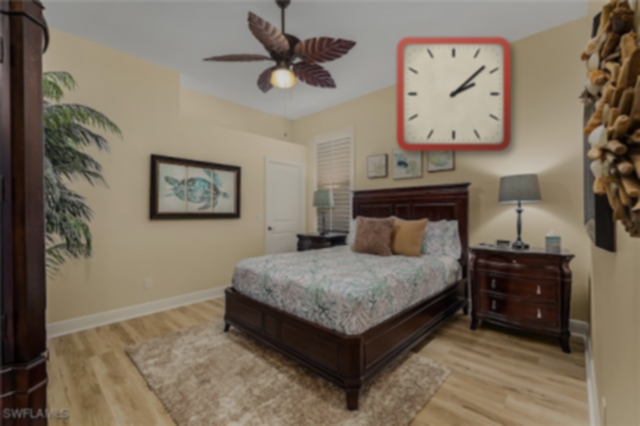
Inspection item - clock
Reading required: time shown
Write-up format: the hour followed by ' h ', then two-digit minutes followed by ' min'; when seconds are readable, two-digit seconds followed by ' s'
2 h 08 min
